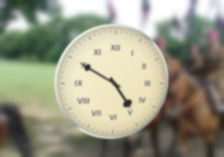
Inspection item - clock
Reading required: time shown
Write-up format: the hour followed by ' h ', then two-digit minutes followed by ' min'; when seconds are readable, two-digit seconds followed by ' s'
4 h 50 min
